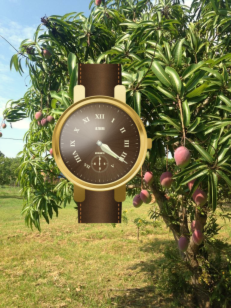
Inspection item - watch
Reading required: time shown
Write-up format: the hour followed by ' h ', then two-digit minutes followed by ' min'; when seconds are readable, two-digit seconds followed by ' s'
4 h 21 min
